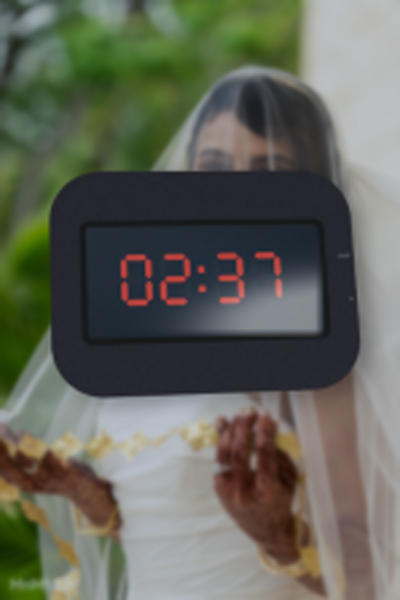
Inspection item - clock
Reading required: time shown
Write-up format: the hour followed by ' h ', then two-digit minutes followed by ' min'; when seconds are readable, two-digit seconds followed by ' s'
2 h 37 min
